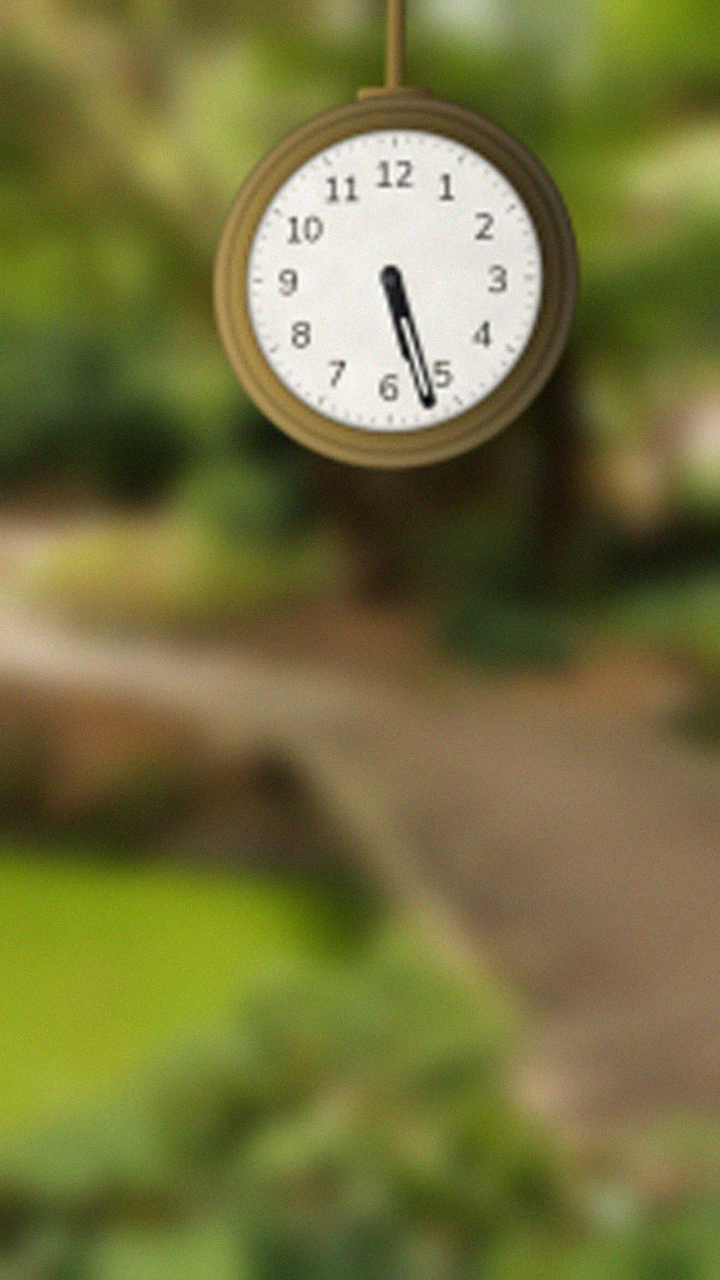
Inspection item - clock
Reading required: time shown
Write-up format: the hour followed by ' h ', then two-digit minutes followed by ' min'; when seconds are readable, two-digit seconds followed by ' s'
5 h 27 min
